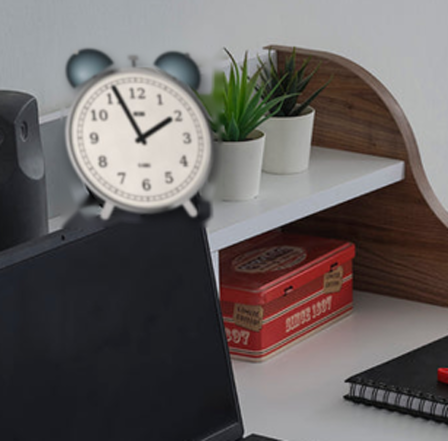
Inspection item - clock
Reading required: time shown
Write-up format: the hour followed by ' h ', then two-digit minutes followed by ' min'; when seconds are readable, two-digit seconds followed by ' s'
1 h 56 min
